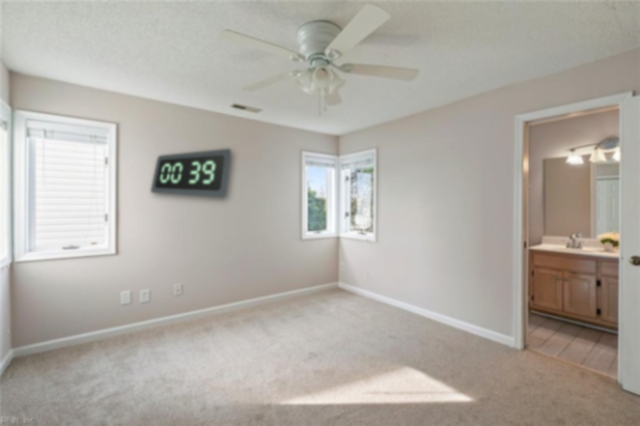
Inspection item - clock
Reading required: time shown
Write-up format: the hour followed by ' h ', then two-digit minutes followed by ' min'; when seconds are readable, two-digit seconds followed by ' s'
0 h 39 min
